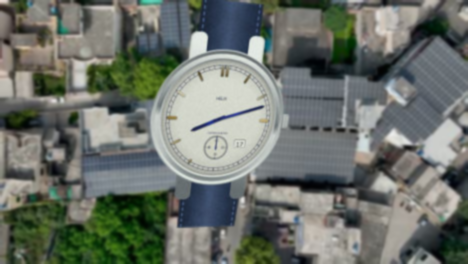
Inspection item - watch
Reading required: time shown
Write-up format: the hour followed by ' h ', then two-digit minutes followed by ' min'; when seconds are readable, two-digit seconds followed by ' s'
8 h 12 min
